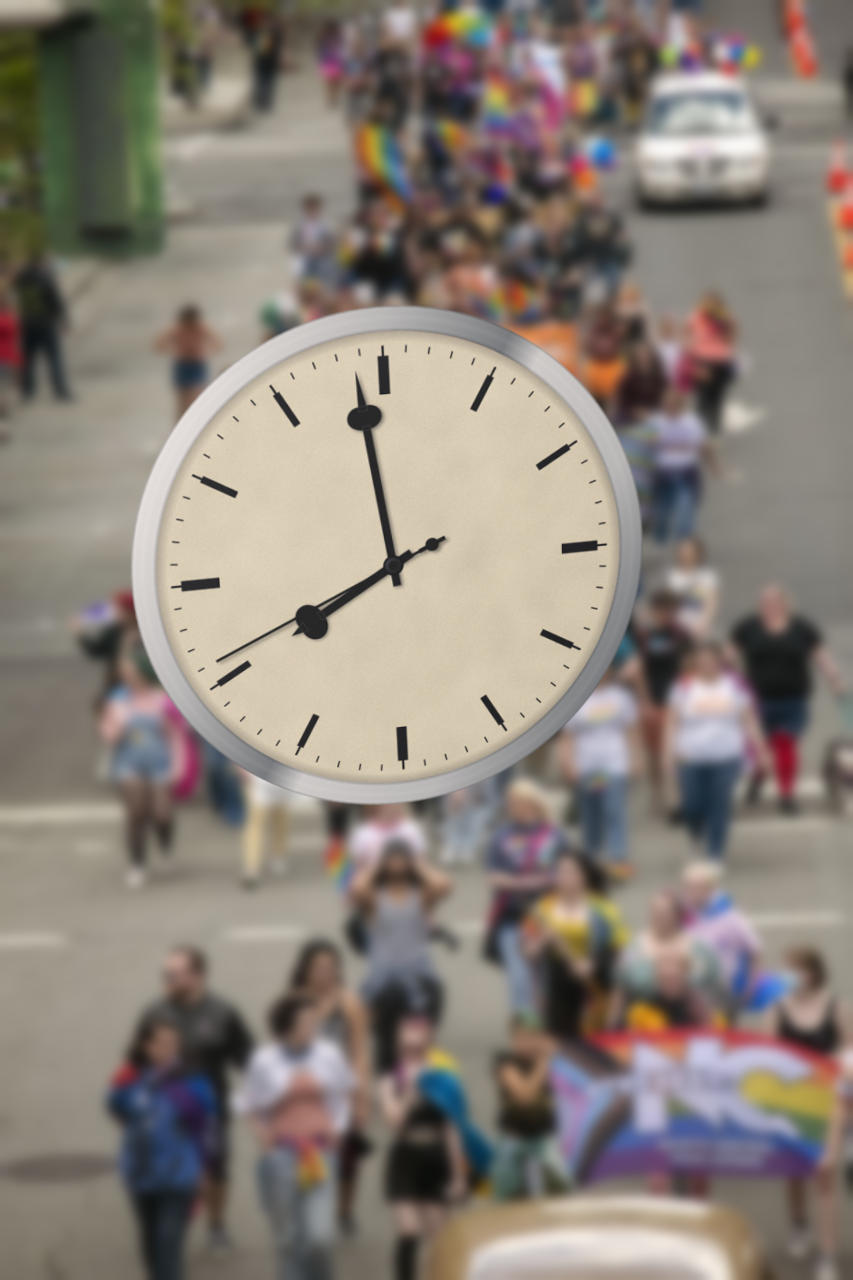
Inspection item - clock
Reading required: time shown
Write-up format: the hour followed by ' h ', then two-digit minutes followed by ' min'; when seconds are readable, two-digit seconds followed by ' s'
7 h 58 min 41 s
